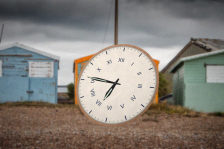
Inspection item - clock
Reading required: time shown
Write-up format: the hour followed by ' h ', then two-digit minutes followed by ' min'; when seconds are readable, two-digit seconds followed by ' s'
6 h 46 min
